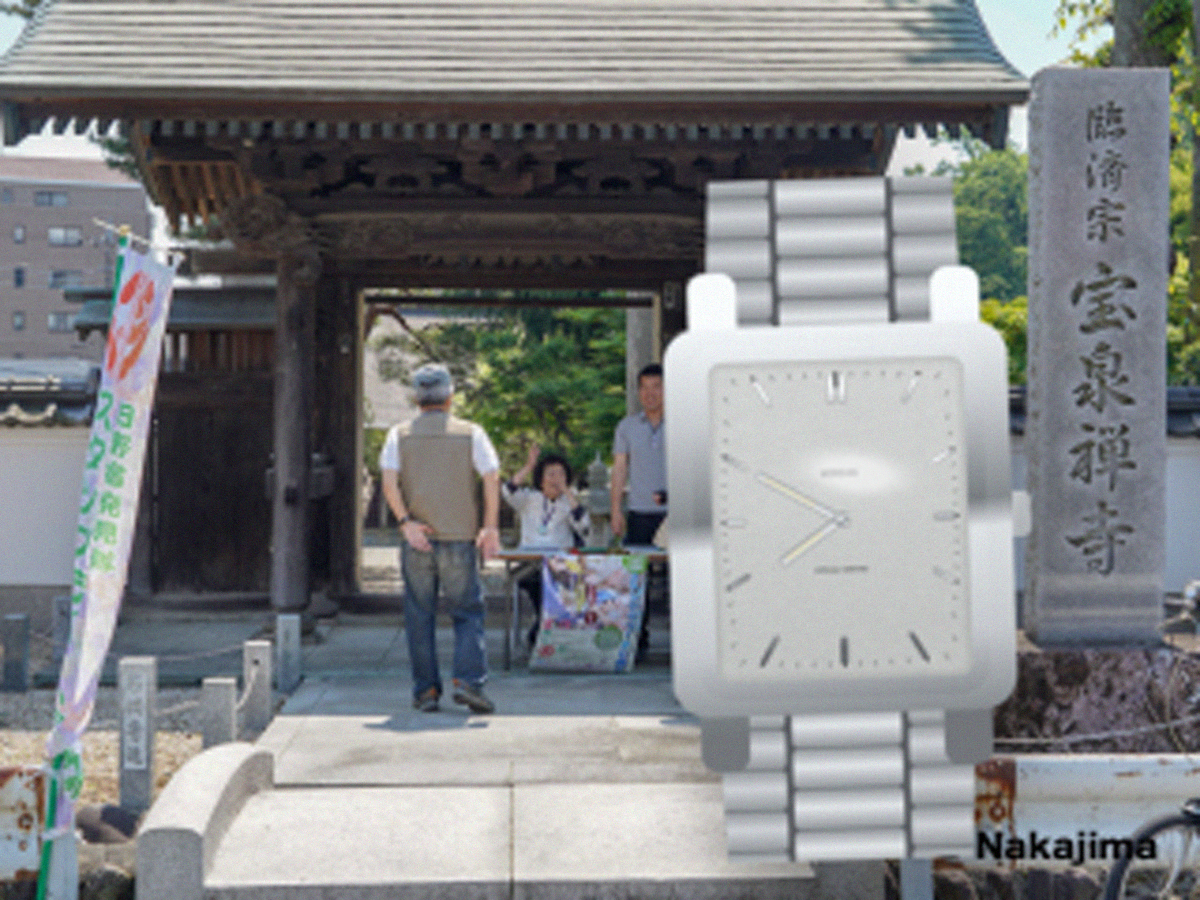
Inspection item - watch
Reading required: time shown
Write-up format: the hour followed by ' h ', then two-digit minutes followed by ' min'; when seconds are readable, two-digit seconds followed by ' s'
7 h 50 min
